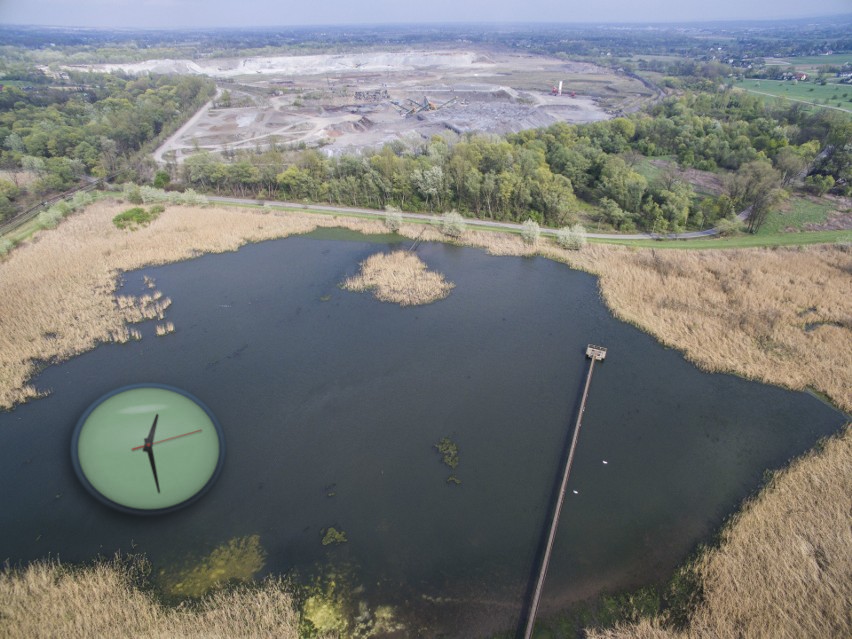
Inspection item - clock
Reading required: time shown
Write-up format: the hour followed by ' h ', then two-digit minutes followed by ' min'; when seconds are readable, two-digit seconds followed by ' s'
12 h 28 min 12 s
